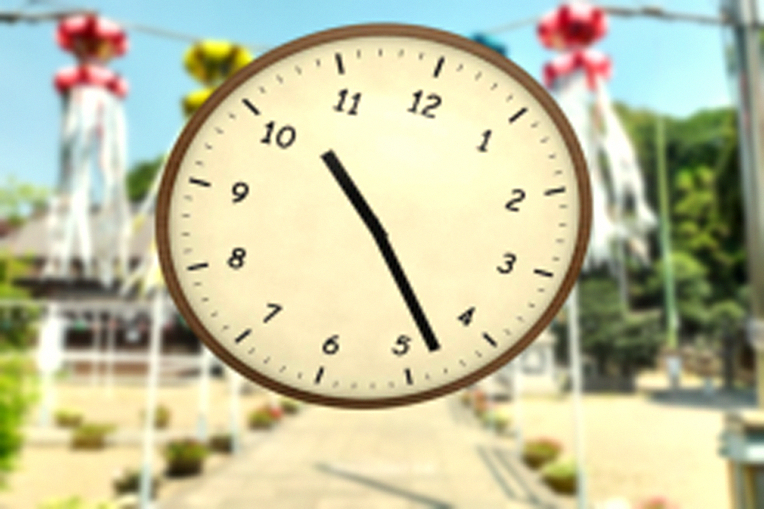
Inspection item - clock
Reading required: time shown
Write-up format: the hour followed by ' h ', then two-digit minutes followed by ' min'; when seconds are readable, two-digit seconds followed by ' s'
10 h 23 min
